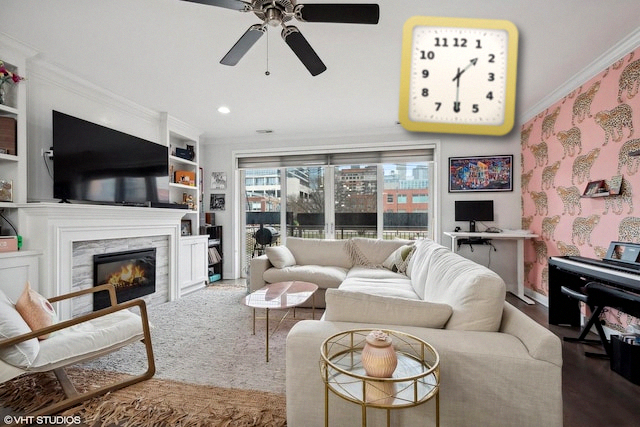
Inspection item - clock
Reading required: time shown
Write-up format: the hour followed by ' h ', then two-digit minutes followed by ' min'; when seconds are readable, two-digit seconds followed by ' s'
1 h 30 min
